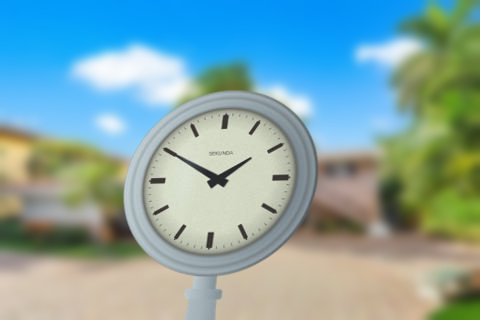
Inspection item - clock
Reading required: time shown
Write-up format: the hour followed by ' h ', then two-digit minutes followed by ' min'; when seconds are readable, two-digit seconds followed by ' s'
1 h 50 min
